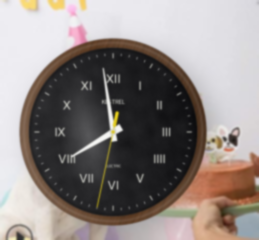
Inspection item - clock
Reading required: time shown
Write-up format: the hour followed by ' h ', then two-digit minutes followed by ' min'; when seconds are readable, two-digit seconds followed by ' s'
7 h 58 min 32 s
